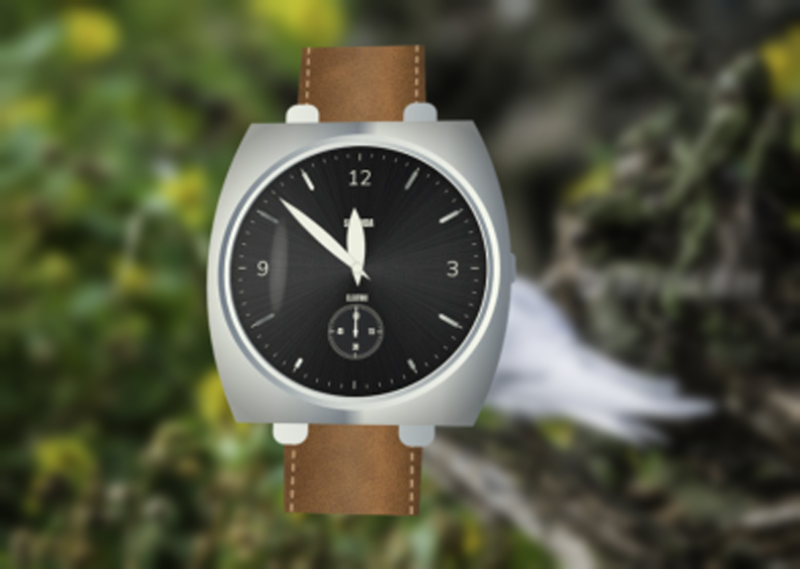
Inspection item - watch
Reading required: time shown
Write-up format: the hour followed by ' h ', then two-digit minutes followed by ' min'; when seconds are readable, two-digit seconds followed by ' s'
11 h 52 min
